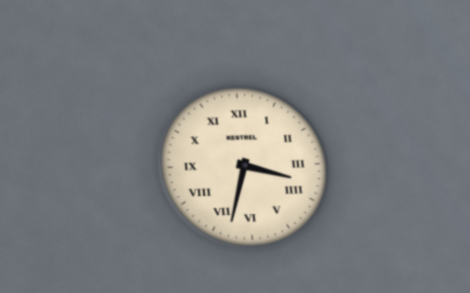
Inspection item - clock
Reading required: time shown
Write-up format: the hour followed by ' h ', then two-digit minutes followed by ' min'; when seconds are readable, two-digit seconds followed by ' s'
3 h 33 min
